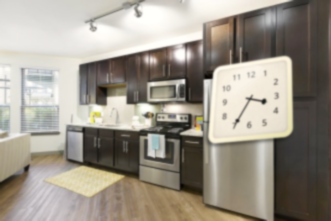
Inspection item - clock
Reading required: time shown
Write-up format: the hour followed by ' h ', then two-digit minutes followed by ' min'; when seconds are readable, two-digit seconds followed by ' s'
3 h 35 min
